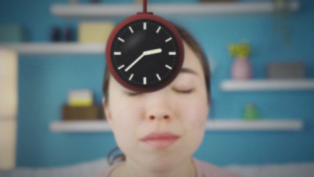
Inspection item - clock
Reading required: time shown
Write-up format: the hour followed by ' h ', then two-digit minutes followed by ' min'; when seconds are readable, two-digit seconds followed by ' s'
2 h 38 min
